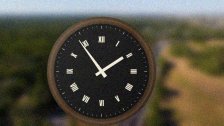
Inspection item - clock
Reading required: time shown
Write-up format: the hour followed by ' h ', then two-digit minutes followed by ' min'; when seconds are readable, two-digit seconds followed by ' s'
1 h 54 min
